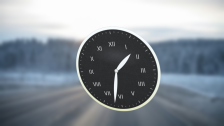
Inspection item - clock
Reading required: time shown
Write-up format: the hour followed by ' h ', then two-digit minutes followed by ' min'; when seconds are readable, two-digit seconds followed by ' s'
1 h 32 min
